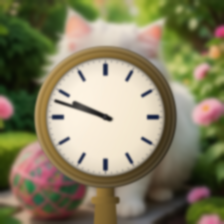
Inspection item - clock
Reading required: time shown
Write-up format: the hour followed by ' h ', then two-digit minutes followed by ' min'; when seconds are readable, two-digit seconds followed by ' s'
9 h 48 min
